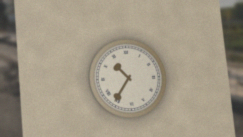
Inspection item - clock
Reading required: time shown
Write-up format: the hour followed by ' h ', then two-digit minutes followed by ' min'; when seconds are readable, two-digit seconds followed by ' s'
10 h 36 min
